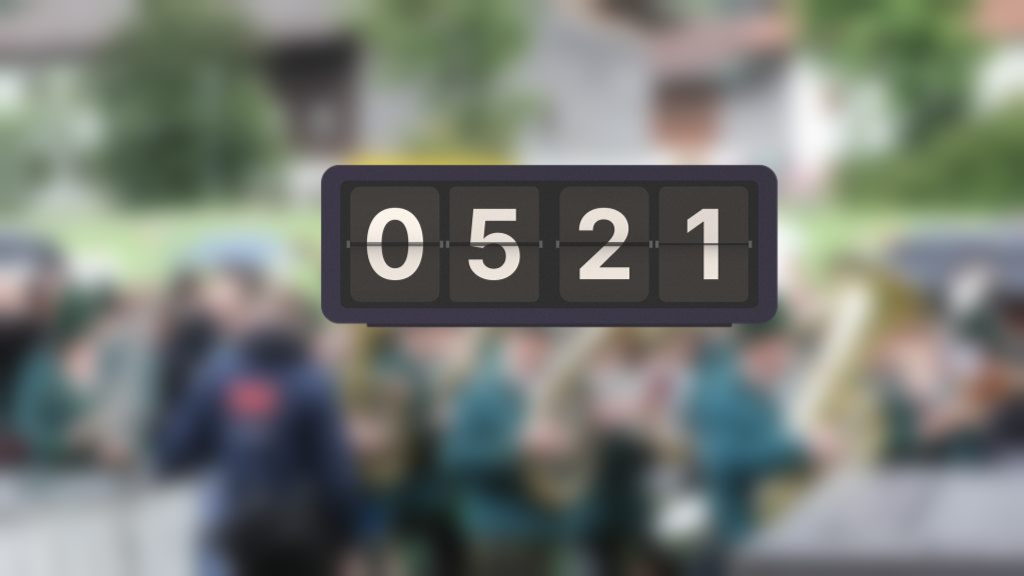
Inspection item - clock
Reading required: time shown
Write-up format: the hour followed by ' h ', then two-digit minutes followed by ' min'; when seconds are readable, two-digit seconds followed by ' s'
5 h 21 min
